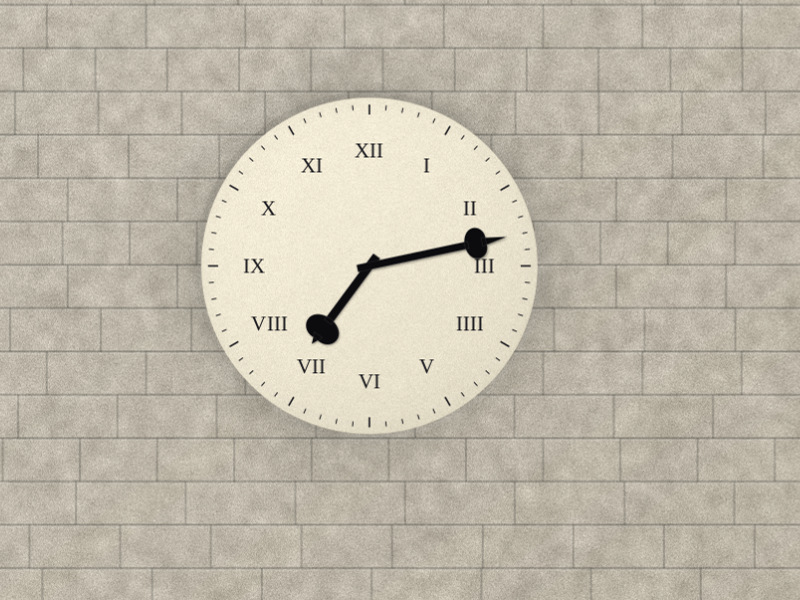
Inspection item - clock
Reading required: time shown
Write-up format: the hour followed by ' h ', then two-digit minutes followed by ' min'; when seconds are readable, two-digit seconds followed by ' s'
7 h 13 min
